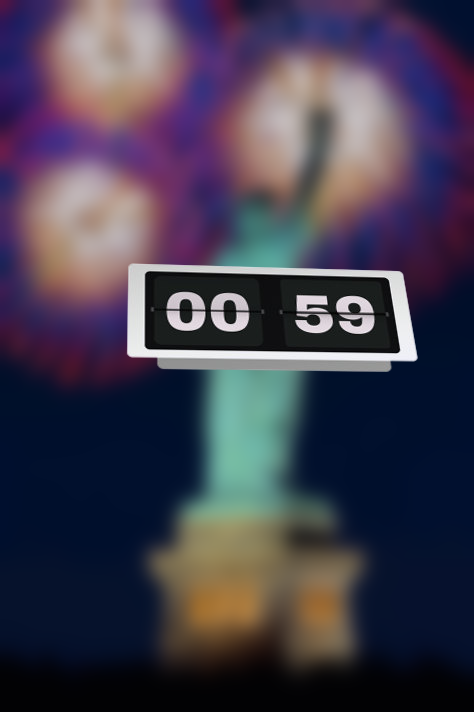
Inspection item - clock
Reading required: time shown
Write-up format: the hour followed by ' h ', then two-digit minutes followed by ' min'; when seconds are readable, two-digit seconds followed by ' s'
0 h 59 min
